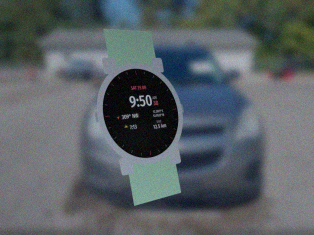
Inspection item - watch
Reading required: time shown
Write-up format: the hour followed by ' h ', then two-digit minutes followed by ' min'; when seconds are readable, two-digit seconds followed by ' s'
9 h 50 min
